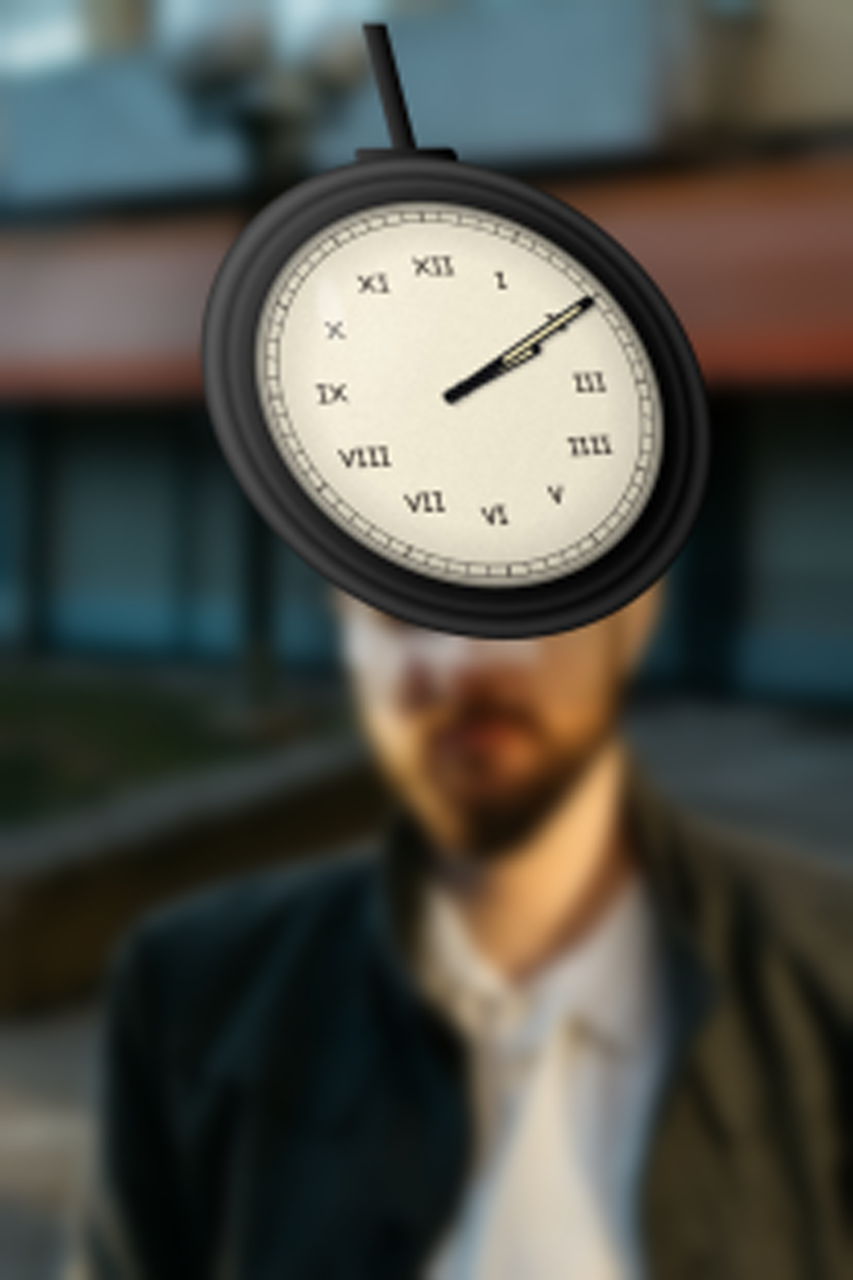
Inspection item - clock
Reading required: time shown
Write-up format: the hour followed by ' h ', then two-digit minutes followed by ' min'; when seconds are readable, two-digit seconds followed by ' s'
2 h 10 min
